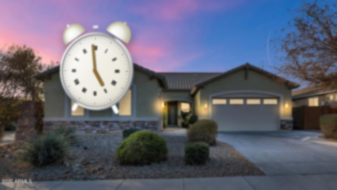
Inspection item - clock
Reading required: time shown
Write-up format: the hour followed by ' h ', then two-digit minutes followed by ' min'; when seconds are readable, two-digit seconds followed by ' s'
4 h 59 min
